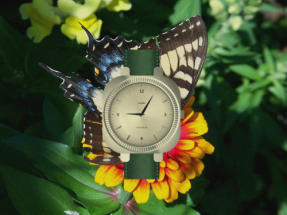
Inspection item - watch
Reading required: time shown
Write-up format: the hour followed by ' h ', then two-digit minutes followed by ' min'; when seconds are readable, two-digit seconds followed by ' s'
9 h 05 min
